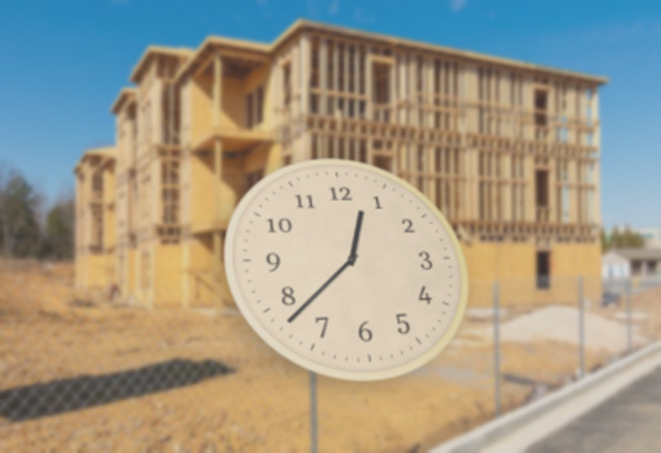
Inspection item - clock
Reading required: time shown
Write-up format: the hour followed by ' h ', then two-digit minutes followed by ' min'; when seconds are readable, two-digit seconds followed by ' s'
12 h 38 min
